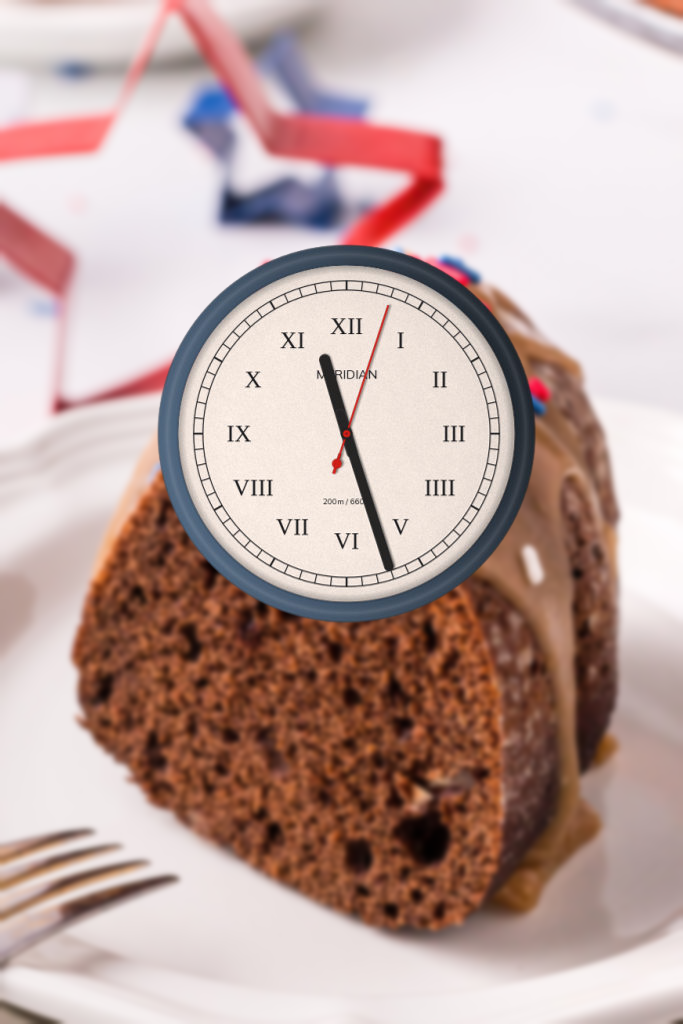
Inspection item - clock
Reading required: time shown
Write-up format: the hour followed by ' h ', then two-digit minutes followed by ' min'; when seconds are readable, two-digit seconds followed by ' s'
11 h 27 min 03 s
